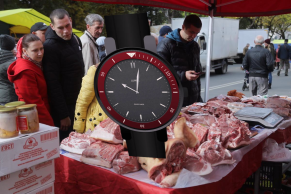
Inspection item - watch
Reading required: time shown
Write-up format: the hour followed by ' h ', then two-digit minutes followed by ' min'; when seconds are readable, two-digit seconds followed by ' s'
10 h 02 min
